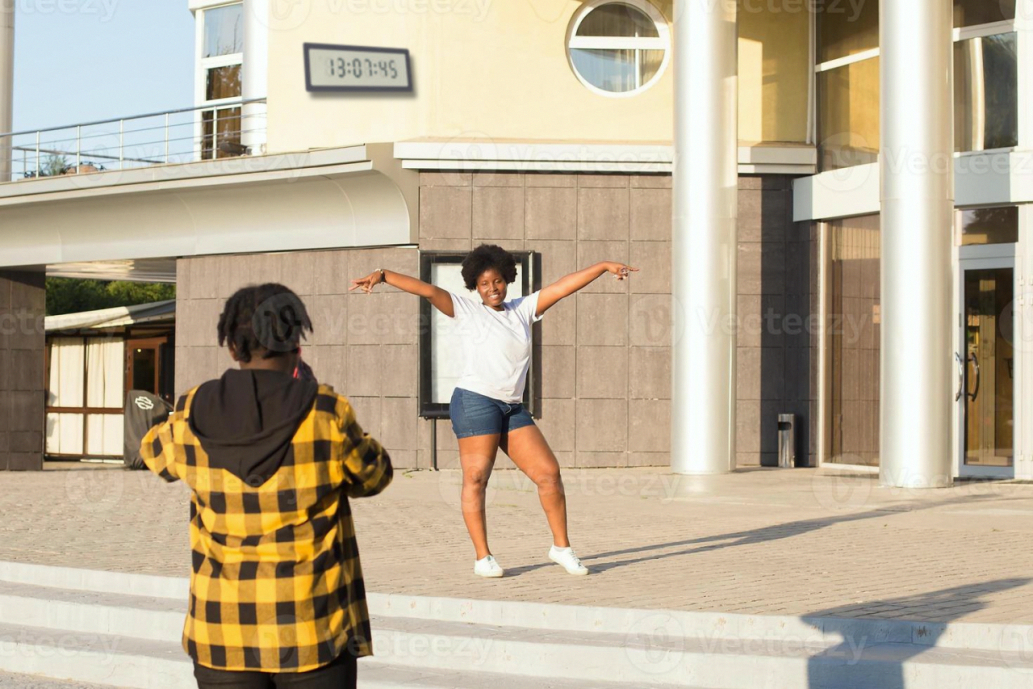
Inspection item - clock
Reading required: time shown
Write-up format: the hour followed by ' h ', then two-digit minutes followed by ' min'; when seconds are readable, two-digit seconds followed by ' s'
13 h 07 min 45 s
